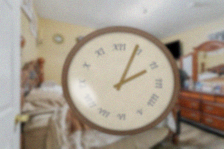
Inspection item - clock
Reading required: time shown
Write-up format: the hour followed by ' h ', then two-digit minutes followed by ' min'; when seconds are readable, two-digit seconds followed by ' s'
2 h 04 min
